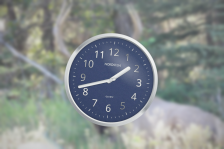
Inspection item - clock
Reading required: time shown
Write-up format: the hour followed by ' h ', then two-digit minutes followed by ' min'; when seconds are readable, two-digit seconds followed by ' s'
1 h 42 min
